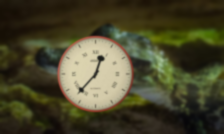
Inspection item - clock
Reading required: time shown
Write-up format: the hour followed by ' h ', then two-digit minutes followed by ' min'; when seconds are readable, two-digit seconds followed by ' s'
12 h 37 min
